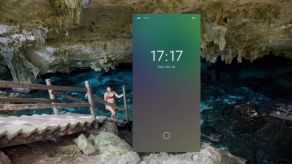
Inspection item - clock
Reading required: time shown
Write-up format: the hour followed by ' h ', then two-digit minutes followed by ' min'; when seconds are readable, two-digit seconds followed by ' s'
17 h 17 min
